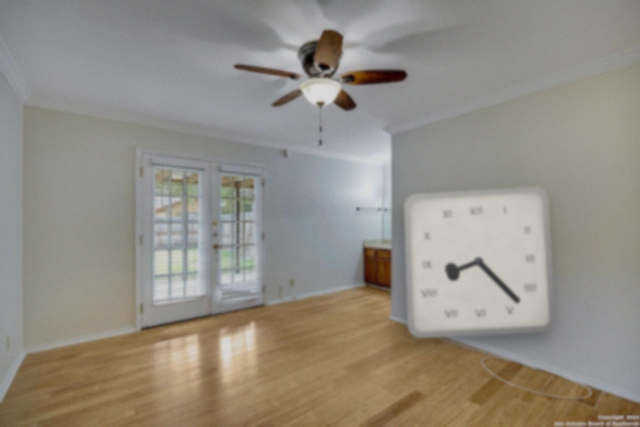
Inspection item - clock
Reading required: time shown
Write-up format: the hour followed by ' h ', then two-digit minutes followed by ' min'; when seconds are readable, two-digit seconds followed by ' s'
8 h 23 min
